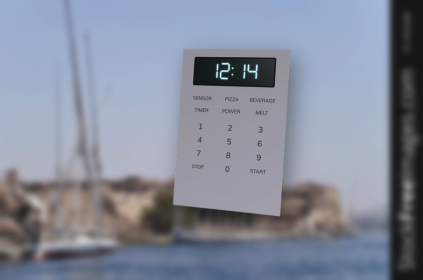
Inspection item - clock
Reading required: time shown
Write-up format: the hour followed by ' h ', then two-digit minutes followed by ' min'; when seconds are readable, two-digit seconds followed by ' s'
12 h 14 min
